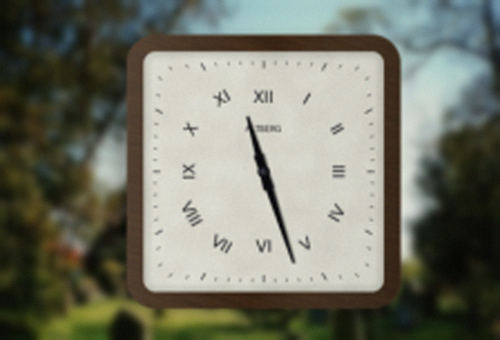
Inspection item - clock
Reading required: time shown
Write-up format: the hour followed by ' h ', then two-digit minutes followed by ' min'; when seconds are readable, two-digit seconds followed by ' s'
11 h 27 min
